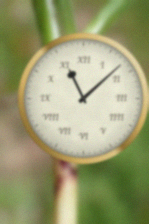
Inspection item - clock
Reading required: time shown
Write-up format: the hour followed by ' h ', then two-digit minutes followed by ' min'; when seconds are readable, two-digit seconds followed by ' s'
11 h 08 min
